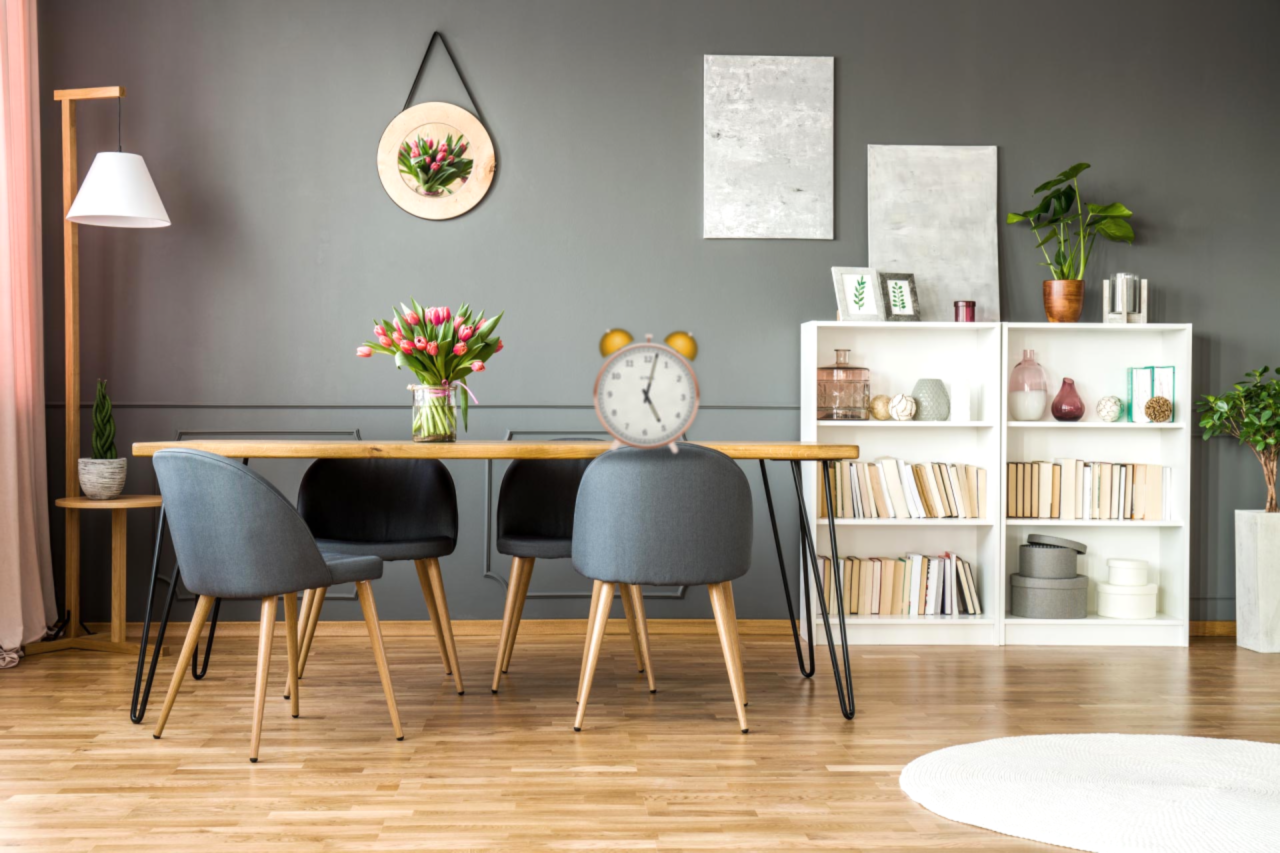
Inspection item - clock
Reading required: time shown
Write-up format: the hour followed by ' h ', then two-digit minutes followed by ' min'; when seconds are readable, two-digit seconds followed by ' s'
5 h 02 min
